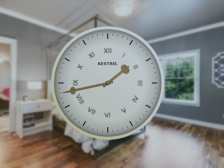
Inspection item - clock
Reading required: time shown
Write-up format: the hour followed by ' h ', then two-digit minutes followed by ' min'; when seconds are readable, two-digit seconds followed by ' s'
1 h 43 min
